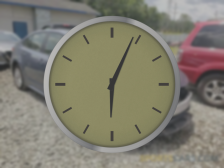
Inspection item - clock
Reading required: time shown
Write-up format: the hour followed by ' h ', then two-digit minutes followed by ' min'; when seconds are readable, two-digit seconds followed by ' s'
6 h 04 min
